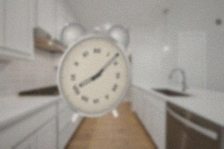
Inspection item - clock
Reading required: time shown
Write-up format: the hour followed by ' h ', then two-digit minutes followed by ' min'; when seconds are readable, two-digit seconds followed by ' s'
8 h 08 min
